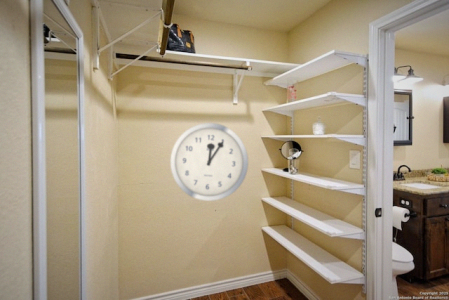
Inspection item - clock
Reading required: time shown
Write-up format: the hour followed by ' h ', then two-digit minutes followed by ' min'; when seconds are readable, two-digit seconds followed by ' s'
12 h 05 min
